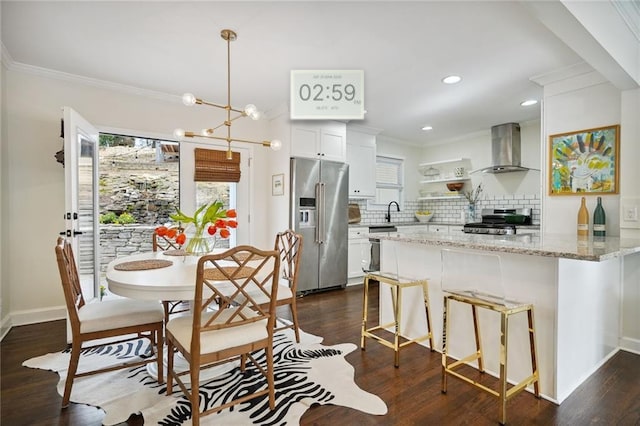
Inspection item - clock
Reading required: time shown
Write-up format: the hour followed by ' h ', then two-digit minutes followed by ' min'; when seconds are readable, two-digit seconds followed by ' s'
2 h 59 min
